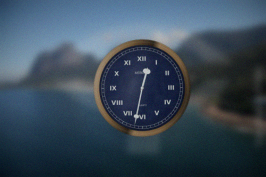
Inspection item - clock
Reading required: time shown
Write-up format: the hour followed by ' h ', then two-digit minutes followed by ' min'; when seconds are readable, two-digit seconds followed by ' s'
12 h 32 min
